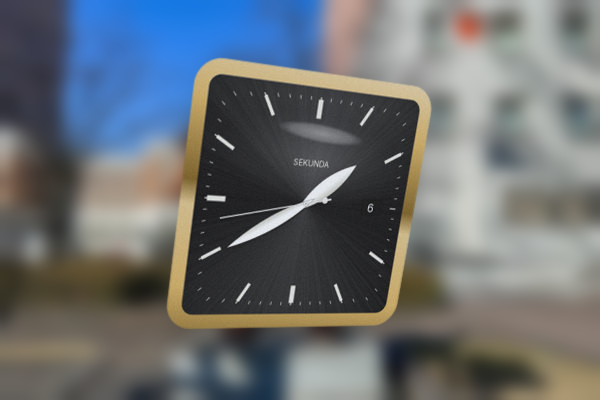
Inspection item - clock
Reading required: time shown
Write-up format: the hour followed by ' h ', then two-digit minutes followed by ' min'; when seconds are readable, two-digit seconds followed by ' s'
1 h 39 min 43 s
